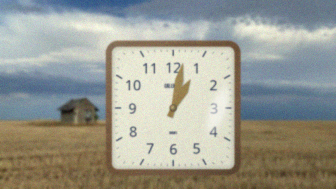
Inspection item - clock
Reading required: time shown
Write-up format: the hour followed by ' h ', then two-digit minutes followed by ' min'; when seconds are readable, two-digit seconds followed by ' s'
1 h 02 min
